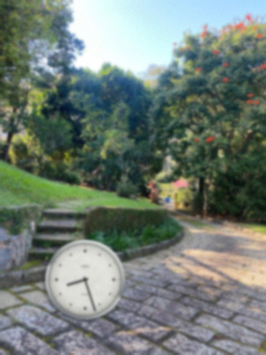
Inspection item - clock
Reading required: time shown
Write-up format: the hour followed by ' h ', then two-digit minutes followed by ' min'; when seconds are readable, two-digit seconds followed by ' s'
8 h 27 min
